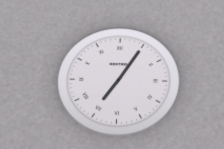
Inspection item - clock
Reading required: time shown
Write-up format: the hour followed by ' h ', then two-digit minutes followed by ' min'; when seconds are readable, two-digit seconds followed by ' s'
7 h 05 min
